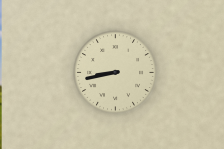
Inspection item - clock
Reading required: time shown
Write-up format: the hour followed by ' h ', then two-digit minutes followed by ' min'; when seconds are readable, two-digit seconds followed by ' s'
8 h 43 min
